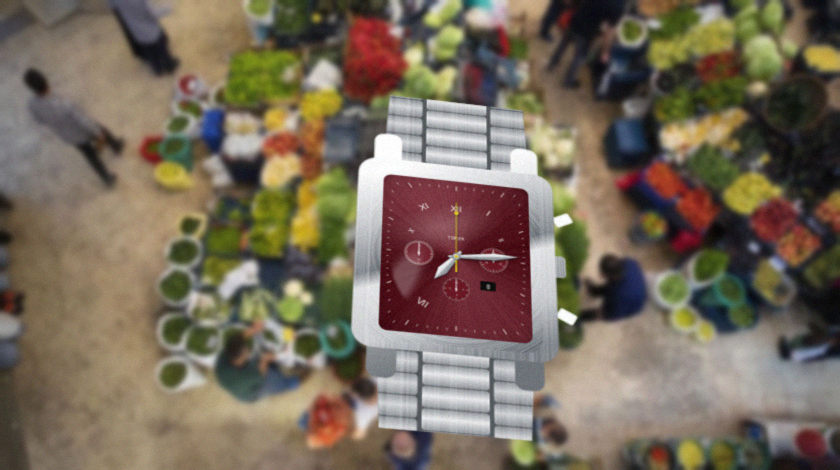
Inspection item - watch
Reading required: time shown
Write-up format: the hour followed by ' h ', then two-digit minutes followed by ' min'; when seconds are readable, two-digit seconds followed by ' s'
7 h 14 min
